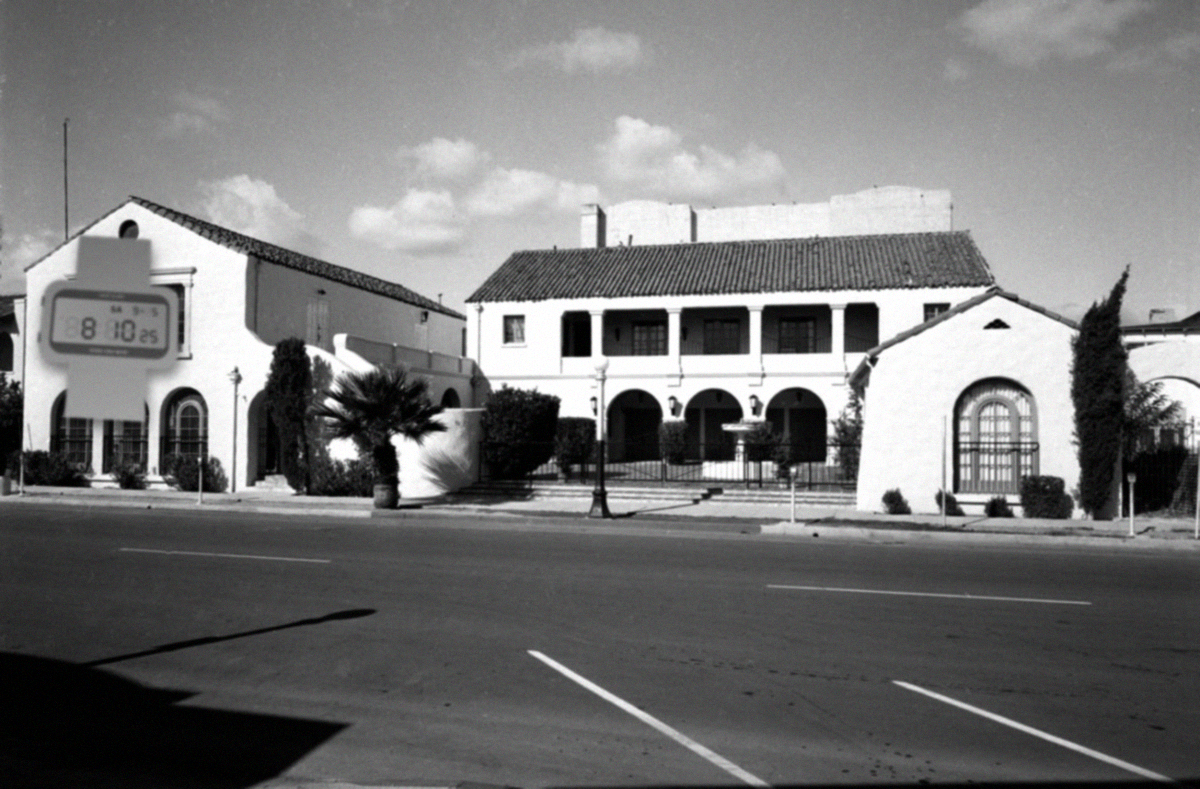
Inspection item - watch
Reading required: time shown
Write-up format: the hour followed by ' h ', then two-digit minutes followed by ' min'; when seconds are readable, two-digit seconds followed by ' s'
8 h 10 min
